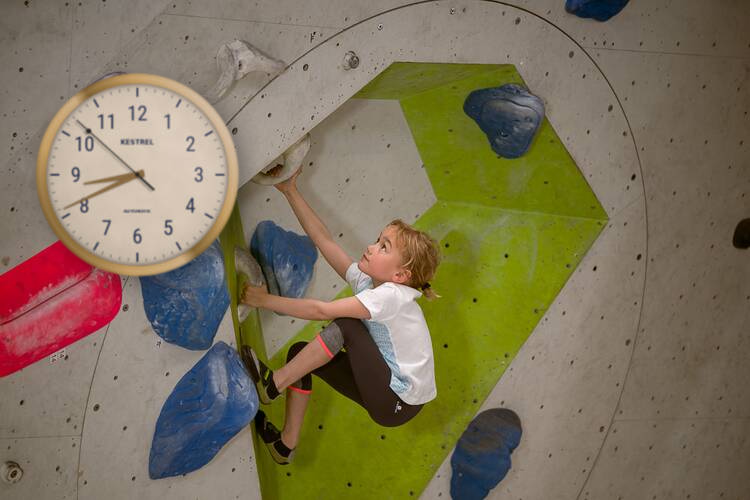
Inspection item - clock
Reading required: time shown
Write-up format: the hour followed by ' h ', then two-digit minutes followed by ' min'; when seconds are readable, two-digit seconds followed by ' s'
8 h 40 min 52 s
